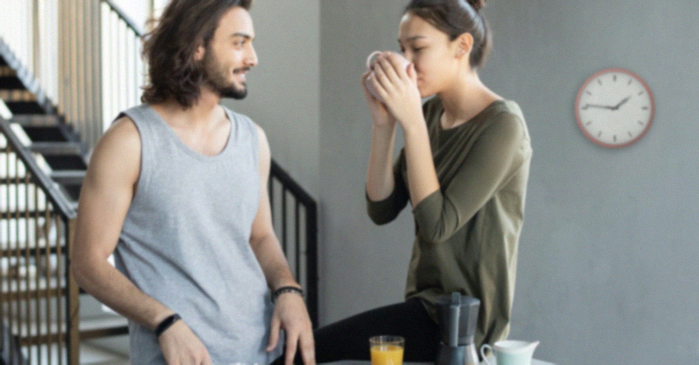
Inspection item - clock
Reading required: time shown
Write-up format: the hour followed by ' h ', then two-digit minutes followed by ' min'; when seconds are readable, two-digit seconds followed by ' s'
1 h 46 min
